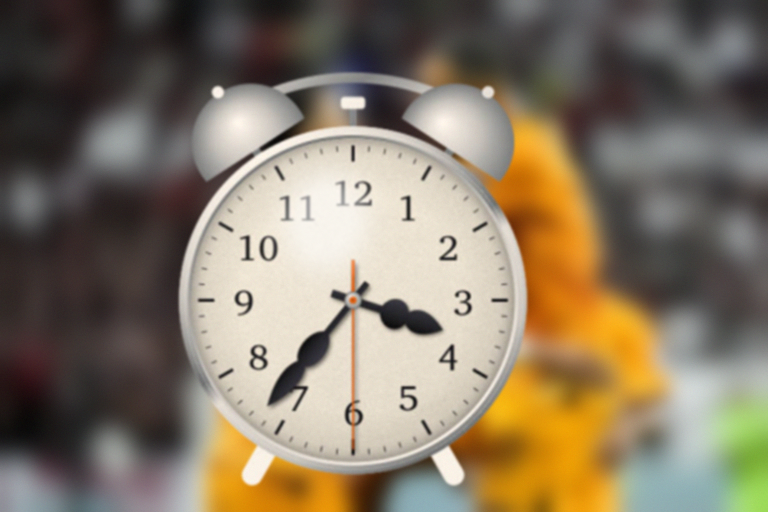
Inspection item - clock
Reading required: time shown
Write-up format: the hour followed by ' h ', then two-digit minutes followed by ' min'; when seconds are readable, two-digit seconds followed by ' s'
3 h 36 min 30 s
